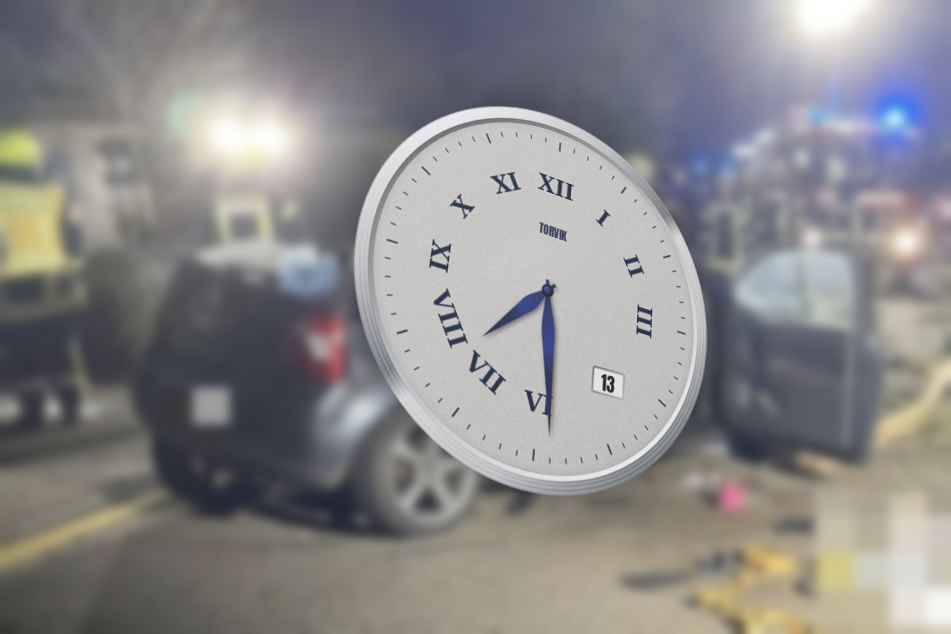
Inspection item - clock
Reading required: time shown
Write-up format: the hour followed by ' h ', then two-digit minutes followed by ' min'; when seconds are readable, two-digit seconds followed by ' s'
7 h 29 min
